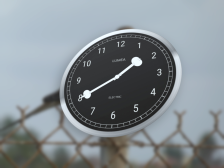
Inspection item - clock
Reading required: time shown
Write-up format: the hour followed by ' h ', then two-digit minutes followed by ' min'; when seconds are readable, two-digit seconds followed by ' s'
1 h 40 min
